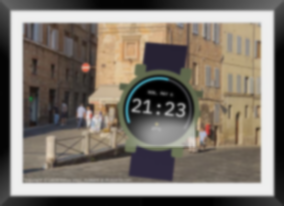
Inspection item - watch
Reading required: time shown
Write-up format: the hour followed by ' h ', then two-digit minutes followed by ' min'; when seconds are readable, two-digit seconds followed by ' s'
21 h 23 min
